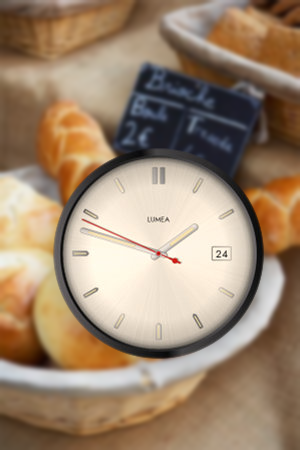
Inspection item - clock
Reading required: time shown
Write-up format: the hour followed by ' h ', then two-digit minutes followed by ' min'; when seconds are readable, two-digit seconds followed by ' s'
1 h 47 min 49 s
